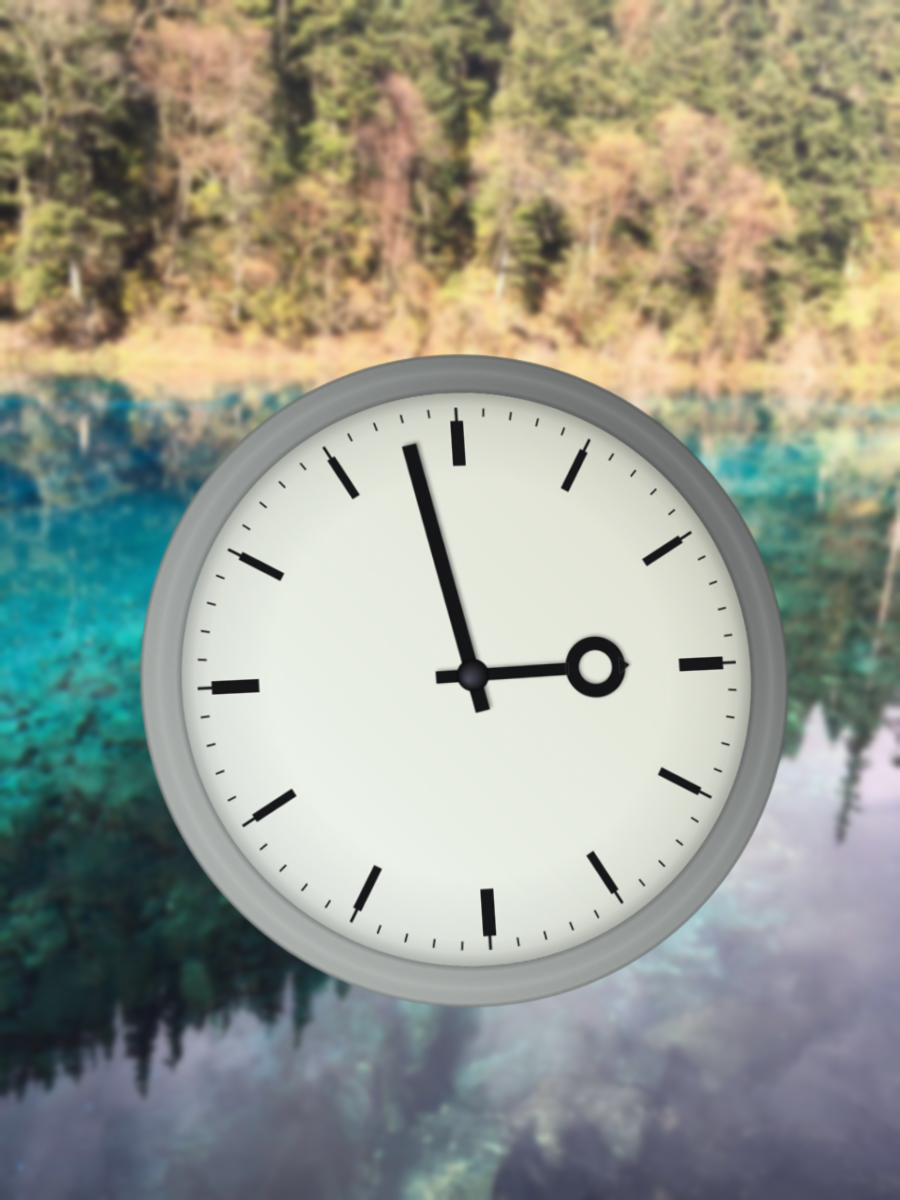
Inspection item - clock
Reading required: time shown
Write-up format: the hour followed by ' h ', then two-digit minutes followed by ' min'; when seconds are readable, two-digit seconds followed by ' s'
2 h 58 min
